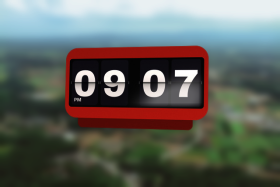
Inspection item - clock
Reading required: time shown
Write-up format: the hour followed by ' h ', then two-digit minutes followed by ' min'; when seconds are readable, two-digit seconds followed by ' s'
9 h 07 min
